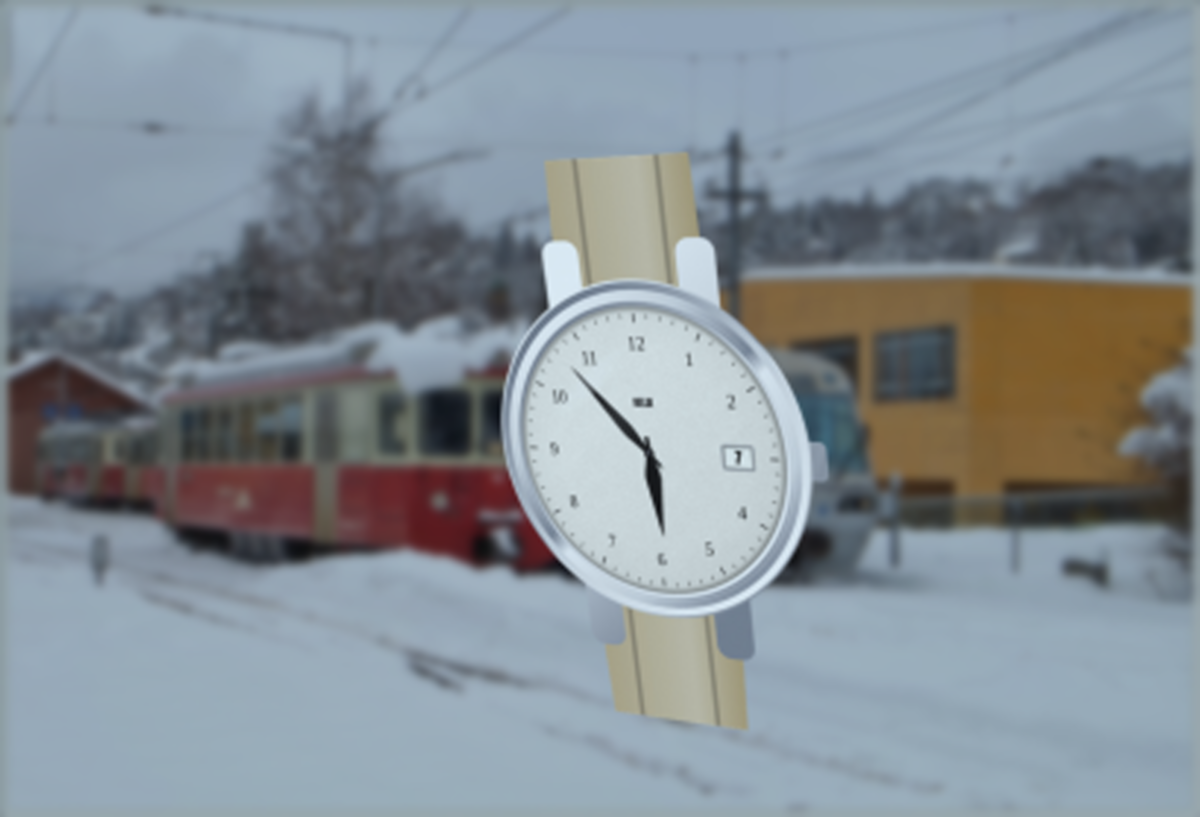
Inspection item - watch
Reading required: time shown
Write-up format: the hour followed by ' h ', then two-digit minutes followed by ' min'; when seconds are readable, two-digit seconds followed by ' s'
5 h 53 min
